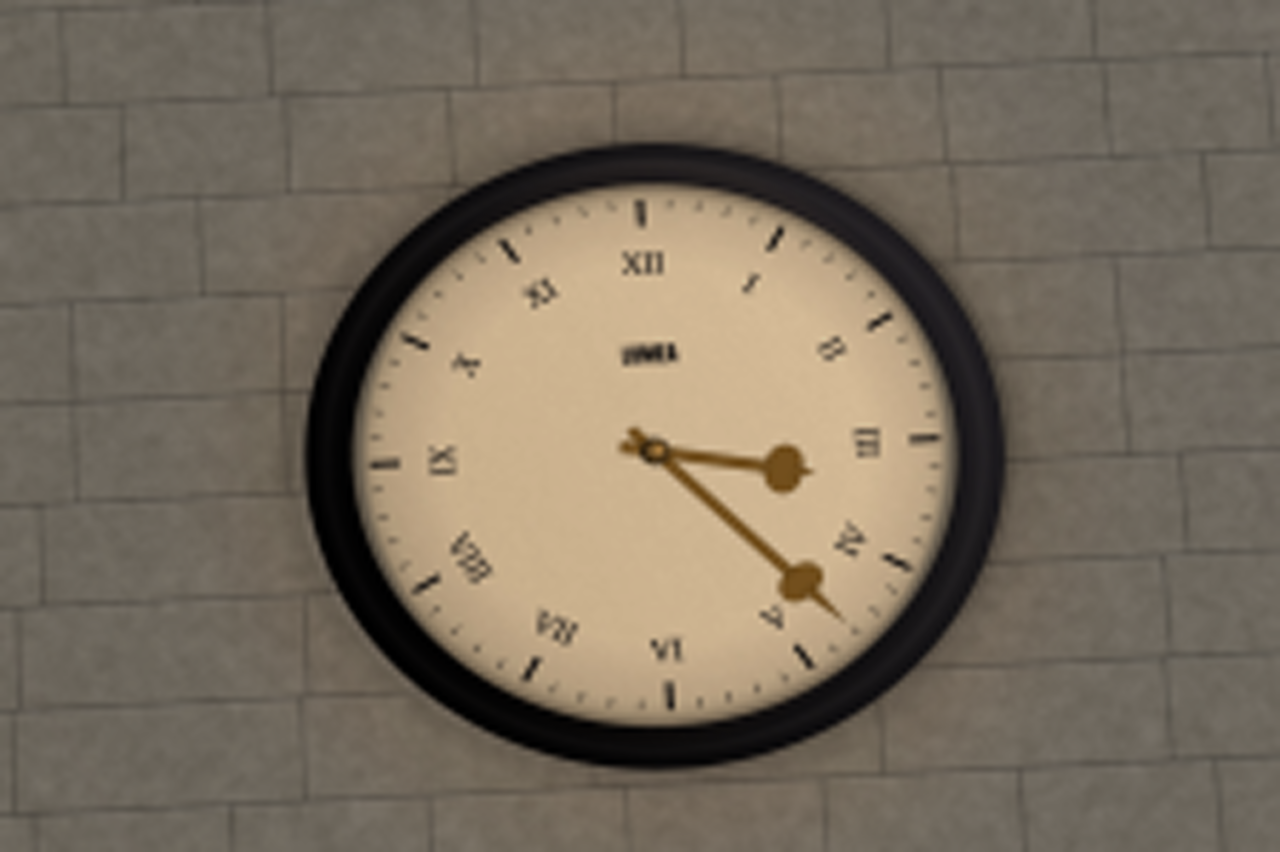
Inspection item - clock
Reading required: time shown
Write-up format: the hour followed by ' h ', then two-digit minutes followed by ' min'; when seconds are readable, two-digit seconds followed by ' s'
3 h 23 min
